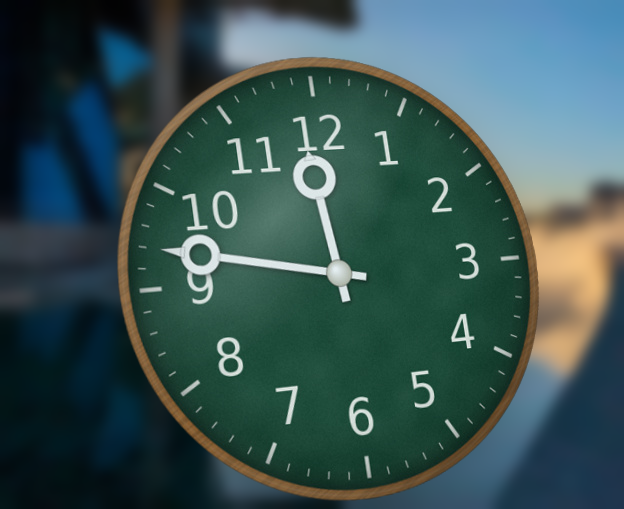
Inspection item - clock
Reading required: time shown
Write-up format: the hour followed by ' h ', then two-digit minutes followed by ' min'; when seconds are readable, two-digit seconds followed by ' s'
11 h 47 min
